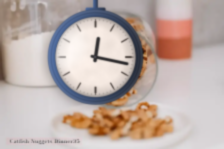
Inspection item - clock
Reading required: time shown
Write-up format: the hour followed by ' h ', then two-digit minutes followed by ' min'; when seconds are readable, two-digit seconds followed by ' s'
12 h 17 min
